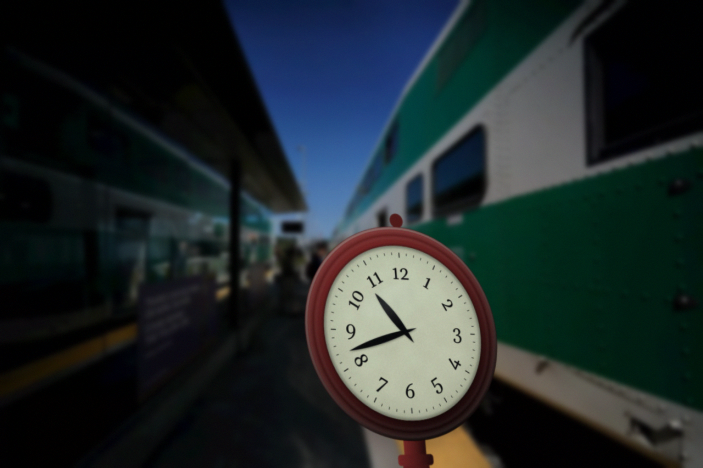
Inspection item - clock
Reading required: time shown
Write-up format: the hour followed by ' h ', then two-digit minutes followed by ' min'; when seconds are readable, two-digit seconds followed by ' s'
10 h 42 min
